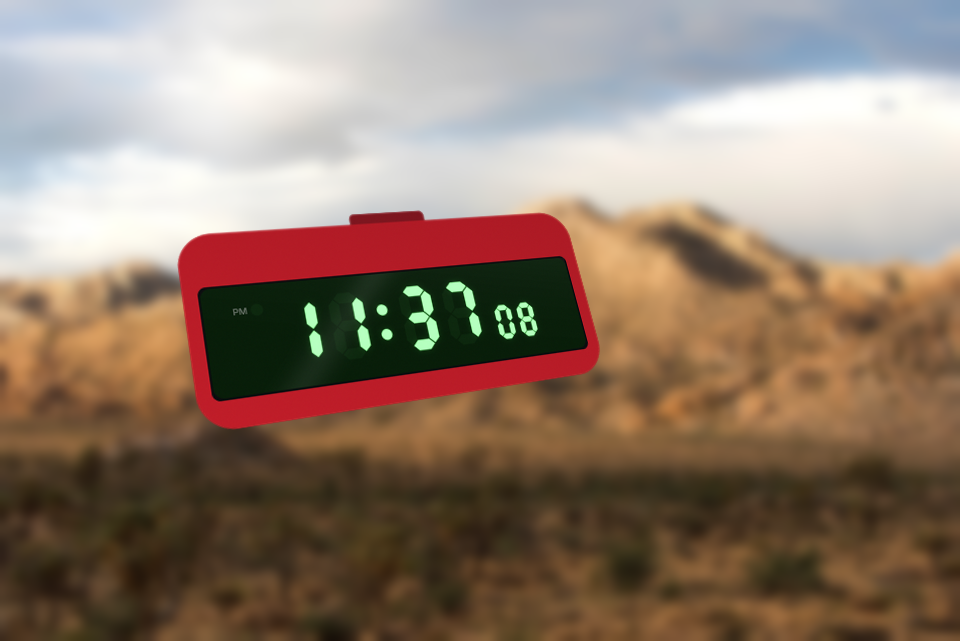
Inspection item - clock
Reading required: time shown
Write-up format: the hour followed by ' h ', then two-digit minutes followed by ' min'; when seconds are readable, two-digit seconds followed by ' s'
11 h 37 min 08 s
